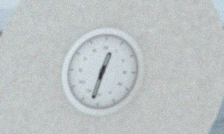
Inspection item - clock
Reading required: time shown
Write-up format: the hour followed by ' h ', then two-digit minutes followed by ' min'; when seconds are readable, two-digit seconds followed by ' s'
12 h 32 min
